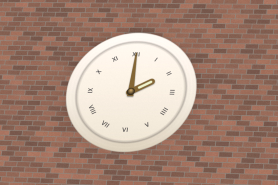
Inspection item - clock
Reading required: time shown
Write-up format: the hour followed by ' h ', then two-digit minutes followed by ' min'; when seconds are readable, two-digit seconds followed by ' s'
2 h 00 min
